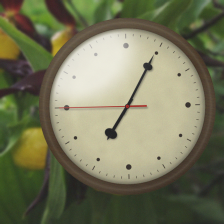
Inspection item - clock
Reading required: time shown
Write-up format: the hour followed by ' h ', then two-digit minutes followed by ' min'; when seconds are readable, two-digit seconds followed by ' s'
7 h 04 min 45 s
